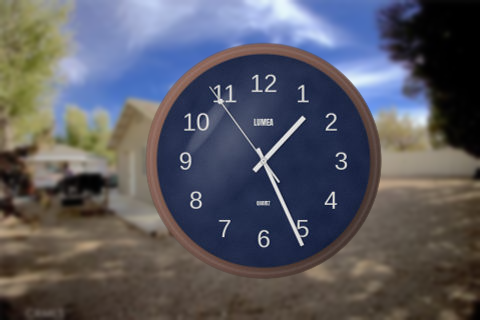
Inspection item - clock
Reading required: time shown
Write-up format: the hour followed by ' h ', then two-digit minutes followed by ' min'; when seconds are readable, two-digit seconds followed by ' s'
1 h 25 min 54 s
